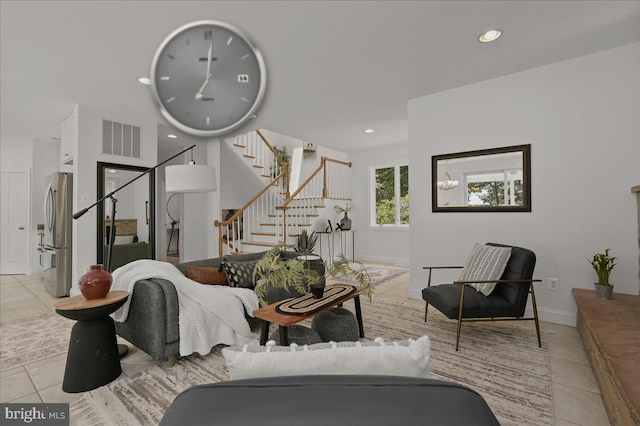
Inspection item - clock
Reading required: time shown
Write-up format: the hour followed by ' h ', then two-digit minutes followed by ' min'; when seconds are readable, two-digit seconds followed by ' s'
7 h 01 min
